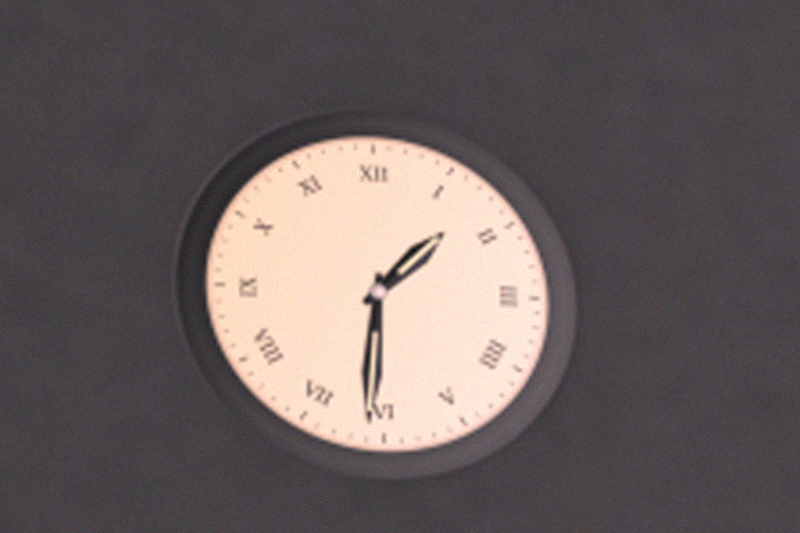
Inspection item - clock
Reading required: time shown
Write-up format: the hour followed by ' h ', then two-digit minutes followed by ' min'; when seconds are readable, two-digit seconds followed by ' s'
1 h 31 min
